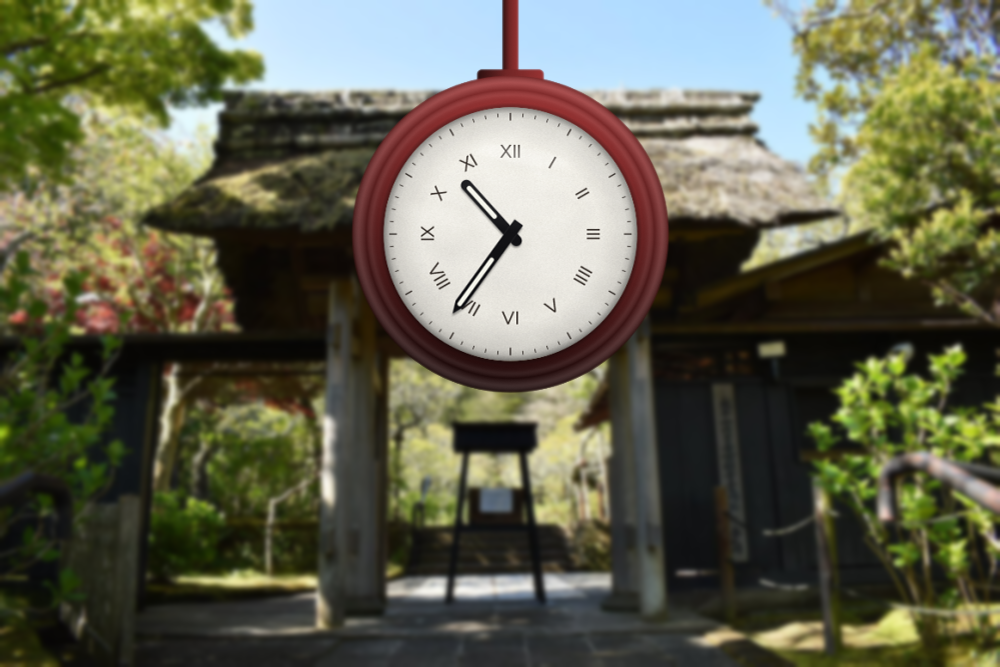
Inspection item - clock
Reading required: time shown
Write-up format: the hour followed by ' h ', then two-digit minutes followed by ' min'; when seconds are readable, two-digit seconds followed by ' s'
10 h 36 min
